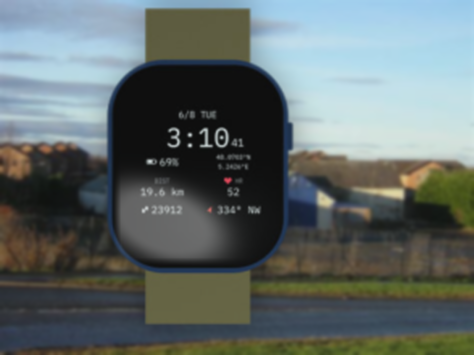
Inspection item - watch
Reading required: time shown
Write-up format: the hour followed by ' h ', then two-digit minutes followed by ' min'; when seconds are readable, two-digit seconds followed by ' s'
3 h 10 min
